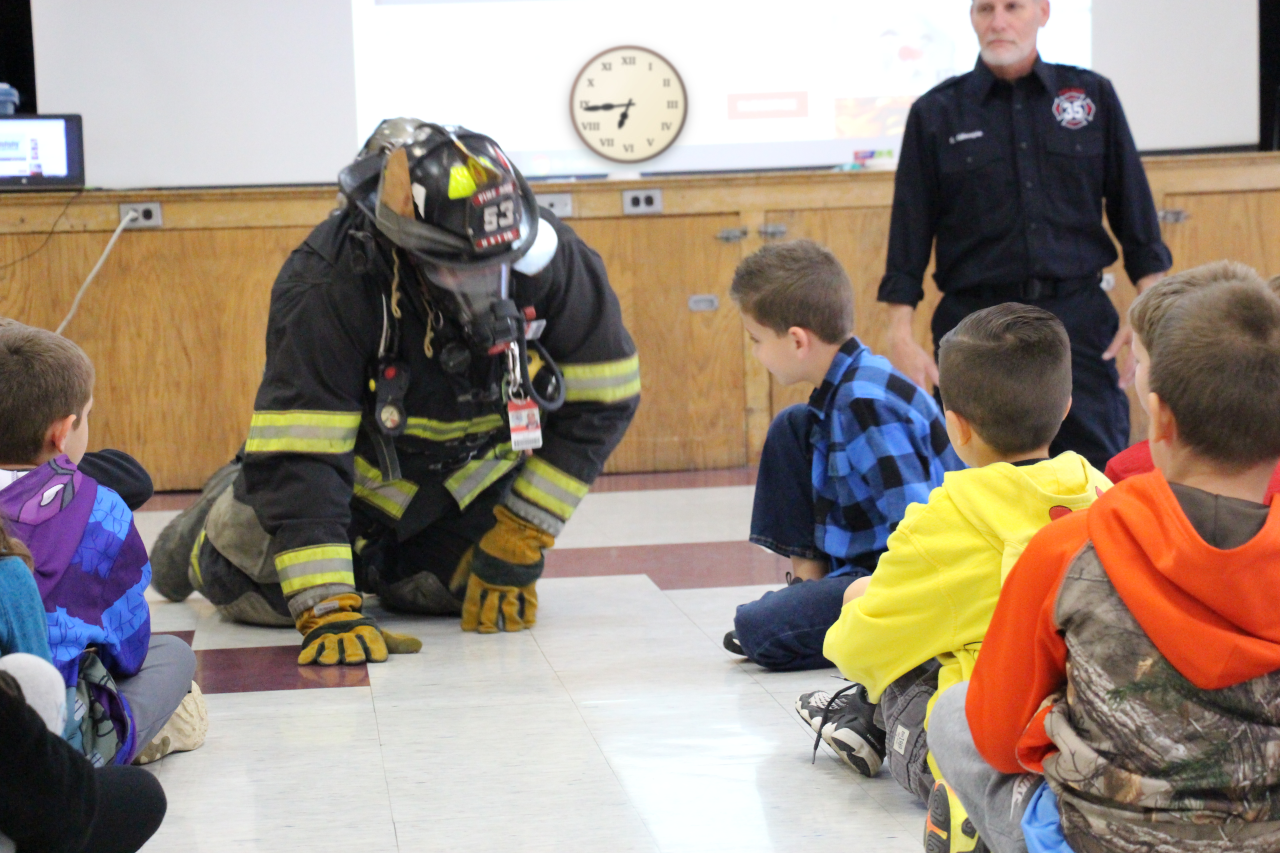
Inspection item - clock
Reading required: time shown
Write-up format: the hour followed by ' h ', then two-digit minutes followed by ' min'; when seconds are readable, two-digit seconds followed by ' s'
6 h 44 min
